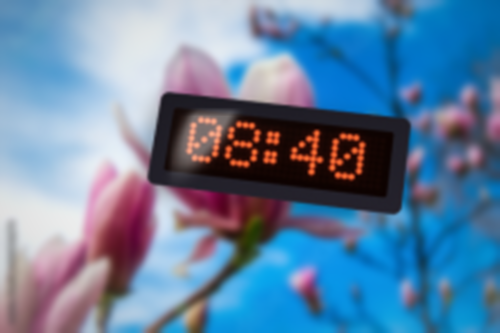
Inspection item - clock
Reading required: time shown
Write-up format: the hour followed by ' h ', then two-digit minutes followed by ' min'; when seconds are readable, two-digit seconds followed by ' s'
8 h 40 min
